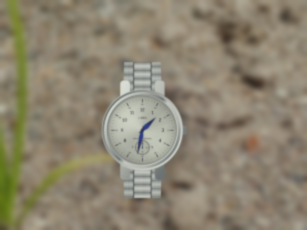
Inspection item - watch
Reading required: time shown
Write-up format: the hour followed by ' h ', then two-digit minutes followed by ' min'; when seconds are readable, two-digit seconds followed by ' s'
1 h 32 min
